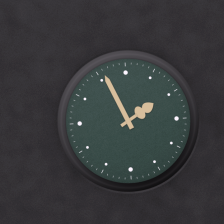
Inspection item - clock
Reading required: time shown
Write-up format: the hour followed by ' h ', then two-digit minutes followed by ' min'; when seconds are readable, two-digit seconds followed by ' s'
1 h 56 min
